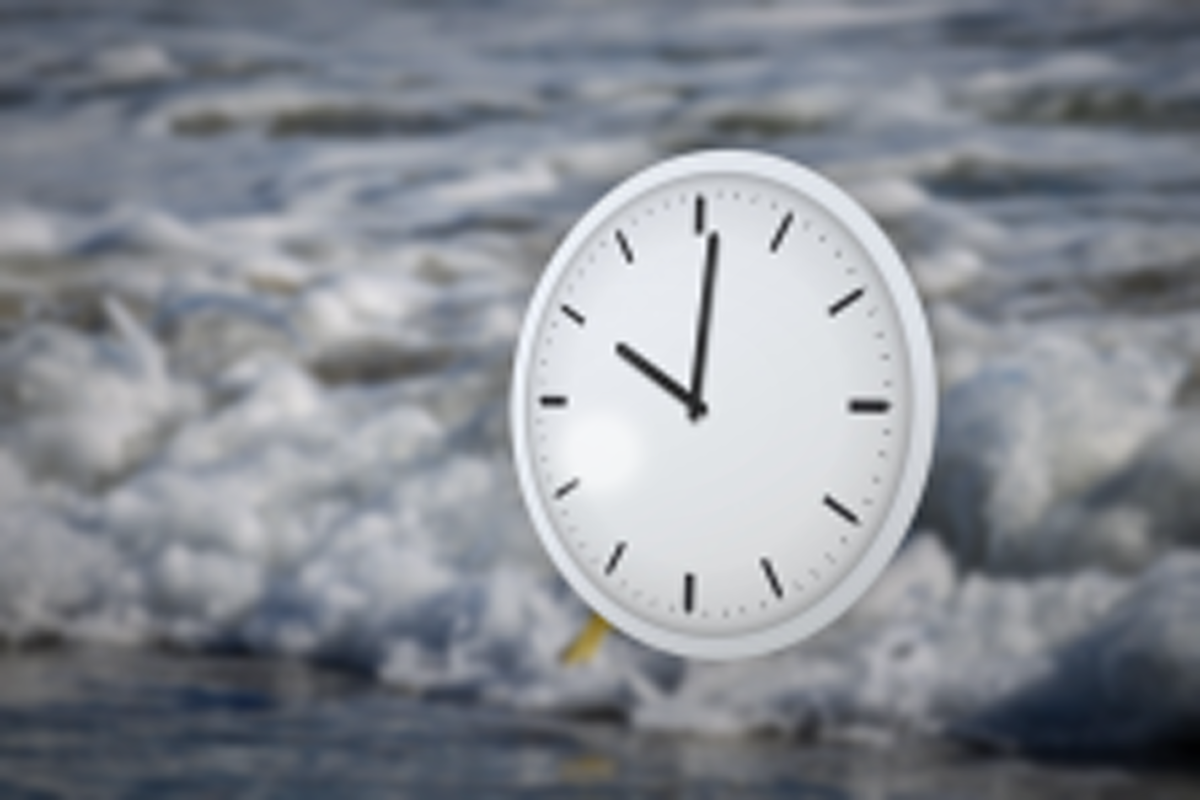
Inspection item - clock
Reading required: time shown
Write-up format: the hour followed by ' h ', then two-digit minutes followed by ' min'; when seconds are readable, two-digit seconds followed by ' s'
10 h 01 min
